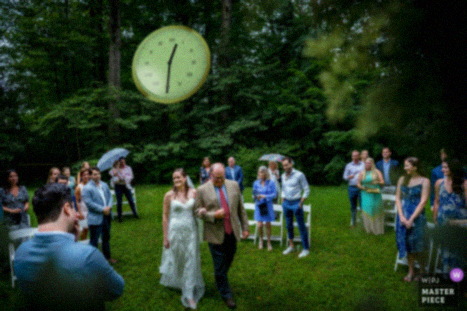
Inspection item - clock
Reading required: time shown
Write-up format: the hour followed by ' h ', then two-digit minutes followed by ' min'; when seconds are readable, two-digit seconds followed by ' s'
12 h 30 min
